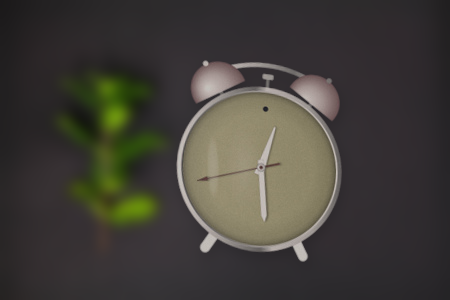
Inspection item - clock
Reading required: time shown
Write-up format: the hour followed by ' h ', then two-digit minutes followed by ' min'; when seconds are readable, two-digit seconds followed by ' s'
12 h 28 min 42 s
